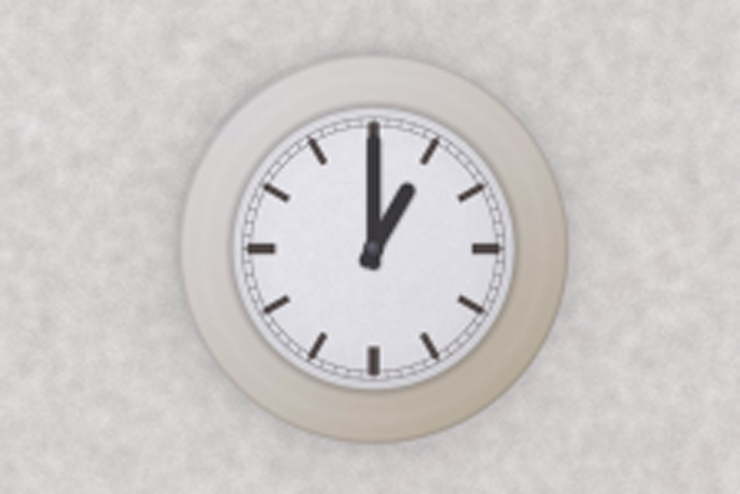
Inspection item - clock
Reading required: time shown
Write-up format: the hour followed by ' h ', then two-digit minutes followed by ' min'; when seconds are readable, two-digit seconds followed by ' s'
1 h 00 min
